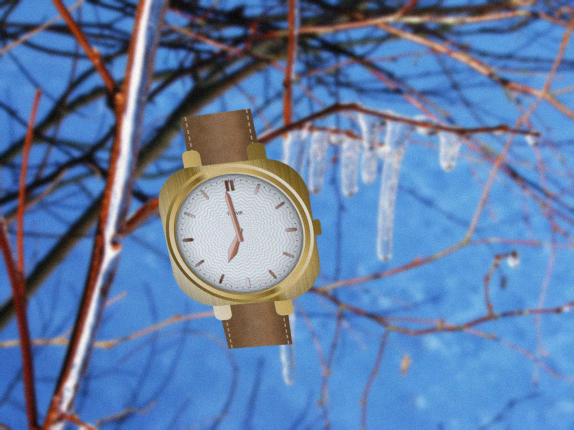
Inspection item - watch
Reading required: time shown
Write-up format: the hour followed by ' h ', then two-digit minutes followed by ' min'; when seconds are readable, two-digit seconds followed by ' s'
6 h 59 min
